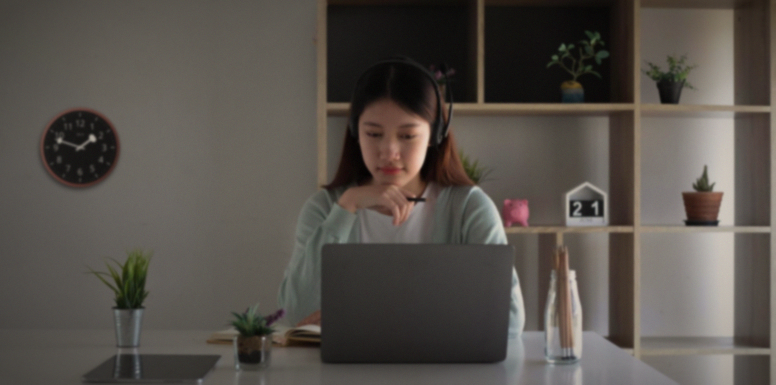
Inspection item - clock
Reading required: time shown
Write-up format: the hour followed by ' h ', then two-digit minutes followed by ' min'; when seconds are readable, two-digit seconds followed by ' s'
1 h 48 min
